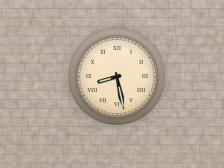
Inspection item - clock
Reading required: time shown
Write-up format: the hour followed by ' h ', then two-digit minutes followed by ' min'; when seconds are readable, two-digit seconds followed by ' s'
8 h 28 min
